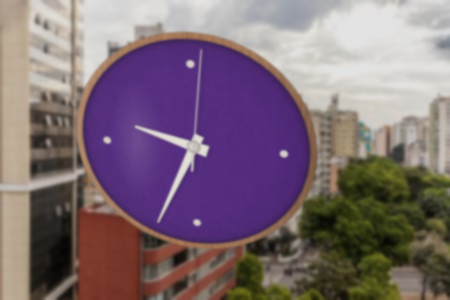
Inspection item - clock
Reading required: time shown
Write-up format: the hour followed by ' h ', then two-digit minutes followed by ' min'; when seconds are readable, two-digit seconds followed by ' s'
9 h 34 min 01 s
